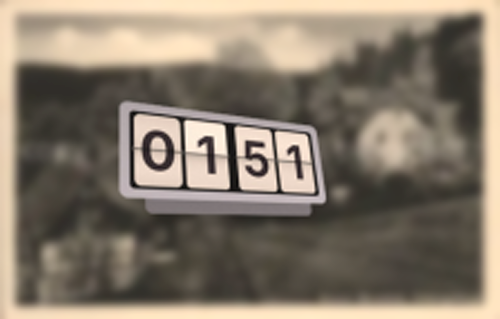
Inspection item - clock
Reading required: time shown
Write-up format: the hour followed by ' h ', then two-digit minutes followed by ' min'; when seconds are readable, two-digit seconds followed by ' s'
1 h 51 min
